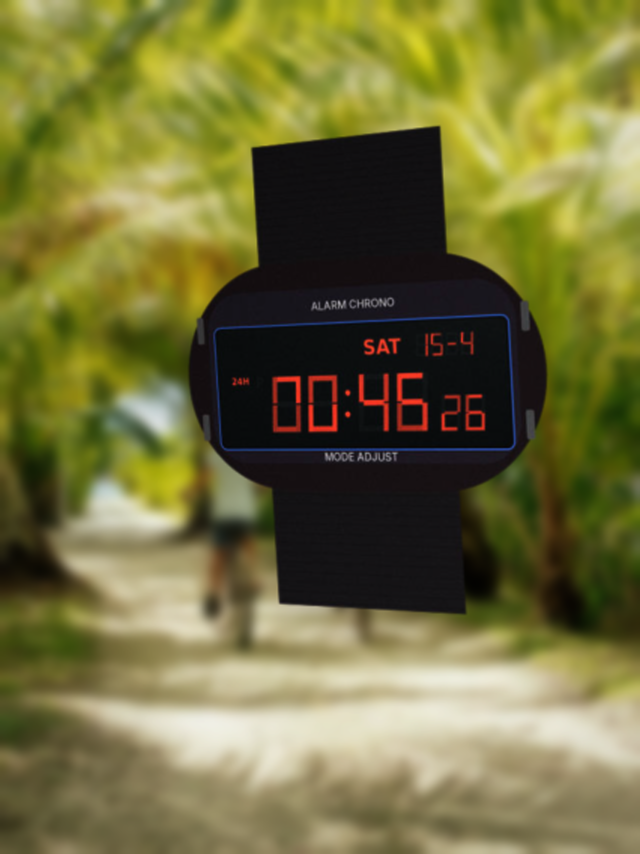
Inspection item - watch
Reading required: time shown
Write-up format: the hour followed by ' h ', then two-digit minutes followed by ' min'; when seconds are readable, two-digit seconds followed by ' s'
0 h 46 min 26 s
